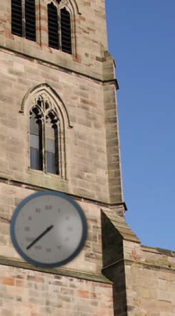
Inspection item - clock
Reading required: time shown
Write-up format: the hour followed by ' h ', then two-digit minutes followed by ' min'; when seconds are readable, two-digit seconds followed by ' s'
7 h 38 min
